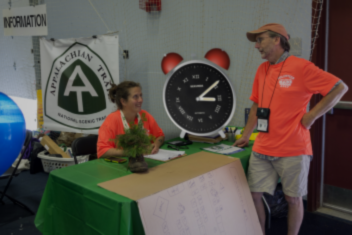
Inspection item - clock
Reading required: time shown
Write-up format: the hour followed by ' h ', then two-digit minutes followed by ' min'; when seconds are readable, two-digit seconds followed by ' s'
3 h 09 min
